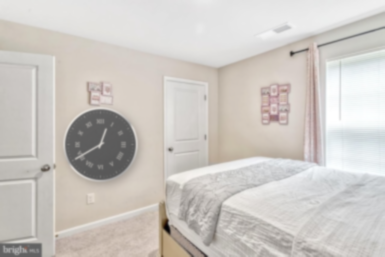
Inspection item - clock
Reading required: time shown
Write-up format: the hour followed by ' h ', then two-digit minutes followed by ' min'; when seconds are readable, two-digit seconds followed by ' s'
12 h 40 min
